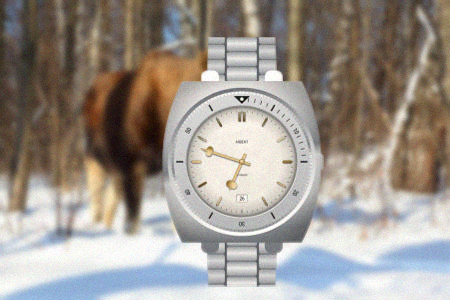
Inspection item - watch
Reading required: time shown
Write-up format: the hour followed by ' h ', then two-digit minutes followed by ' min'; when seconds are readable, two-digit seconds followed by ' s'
6 h 48 min
